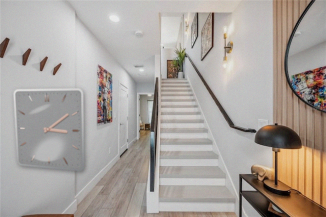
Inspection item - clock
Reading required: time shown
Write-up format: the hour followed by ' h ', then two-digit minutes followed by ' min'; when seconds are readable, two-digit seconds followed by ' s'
3 h 09 min
